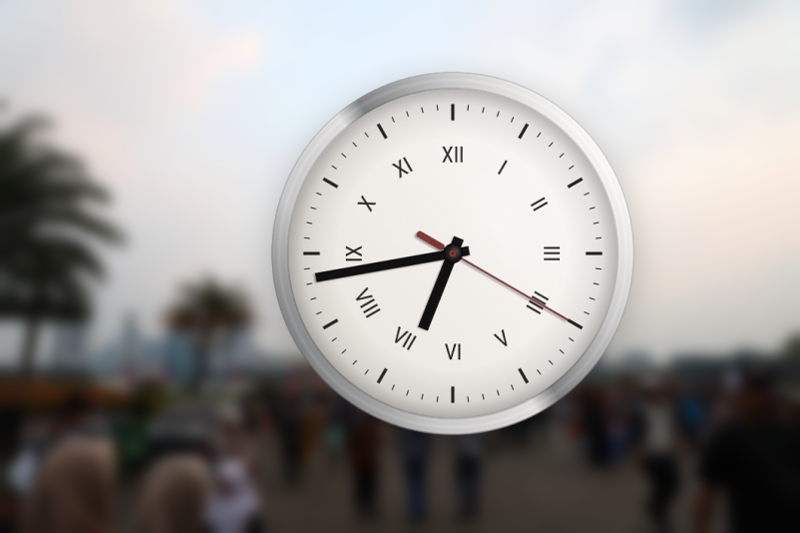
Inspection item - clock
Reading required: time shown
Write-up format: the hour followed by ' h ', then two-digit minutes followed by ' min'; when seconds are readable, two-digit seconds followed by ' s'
6 h 43 min 20 s
